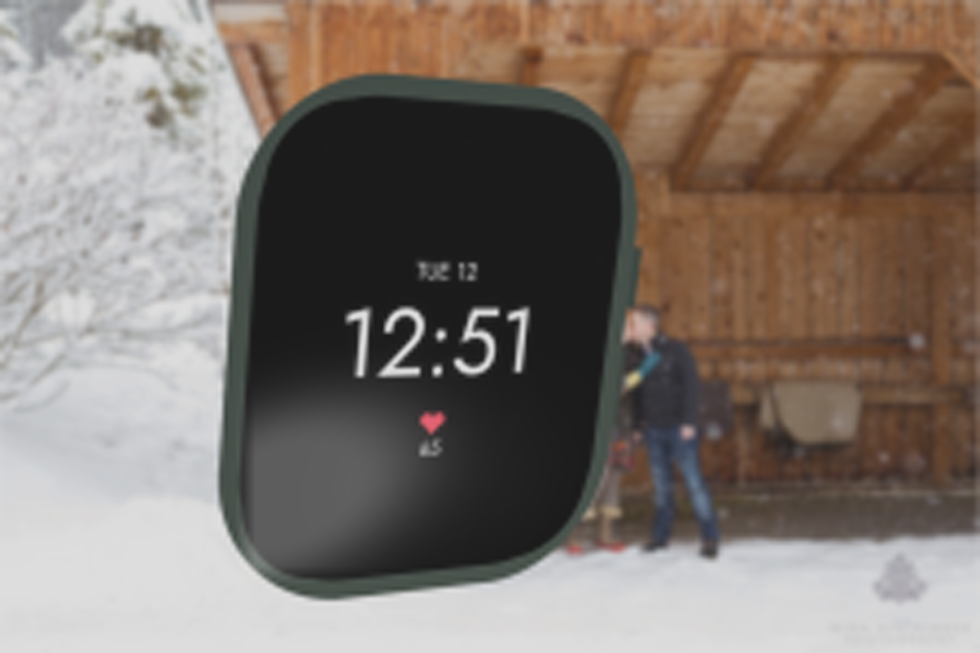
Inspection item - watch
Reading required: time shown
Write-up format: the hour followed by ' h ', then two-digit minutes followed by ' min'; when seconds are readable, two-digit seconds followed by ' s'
12 h 51 min
